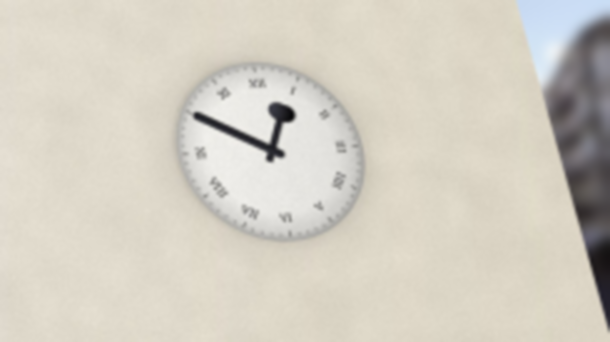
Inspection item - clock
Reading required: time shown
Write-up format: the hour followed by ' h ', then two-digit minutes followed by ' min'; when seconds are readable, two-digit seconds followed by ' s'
12 h 50 min
